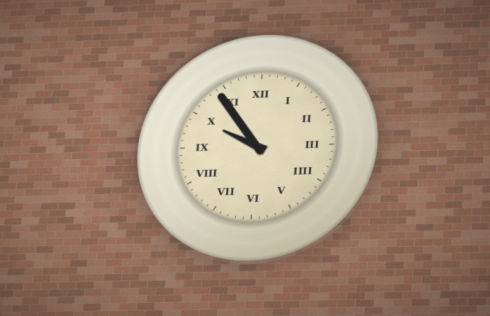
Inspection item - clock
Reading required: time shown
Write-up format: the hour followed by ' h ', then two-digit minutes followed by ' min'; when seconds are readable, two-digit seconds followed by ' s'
9 h 54 min
